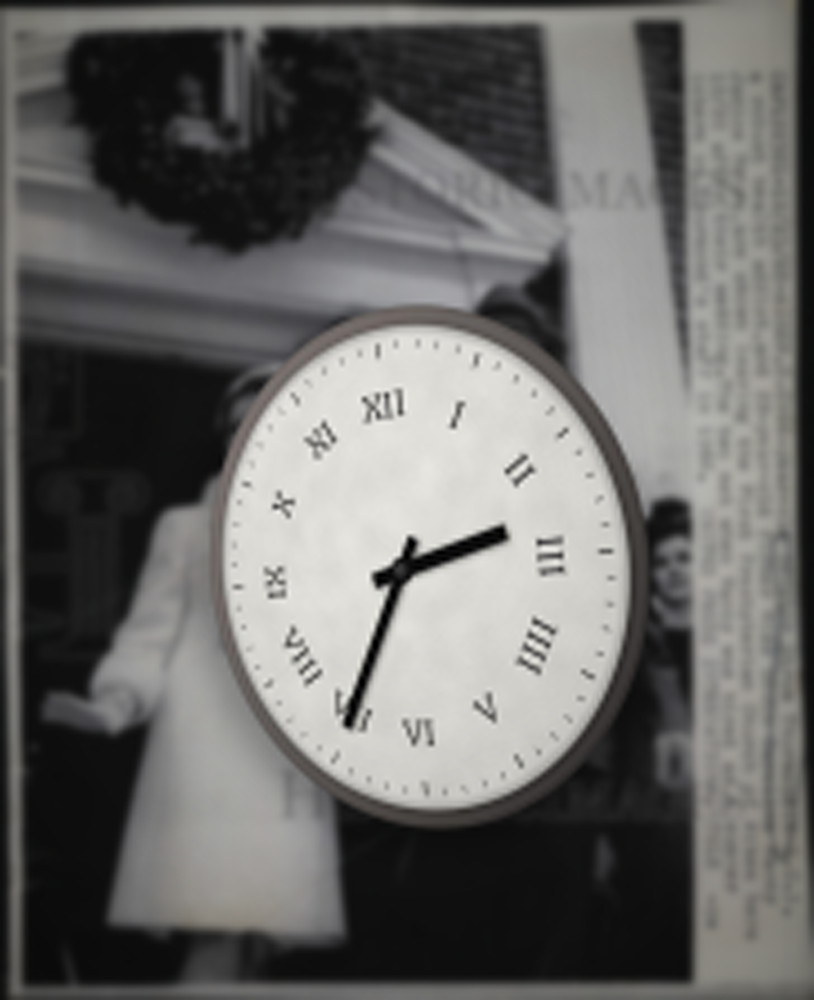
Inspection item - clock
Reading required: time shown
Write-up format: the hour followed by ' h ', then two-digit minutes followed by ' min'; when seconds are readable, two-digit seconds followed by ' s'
2 h 35 min
